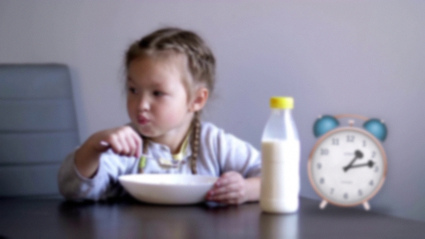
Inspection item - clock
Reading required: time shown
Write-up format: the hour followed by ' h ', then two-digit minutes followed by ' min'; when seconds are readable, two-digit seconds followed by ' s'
1 h 13 min
